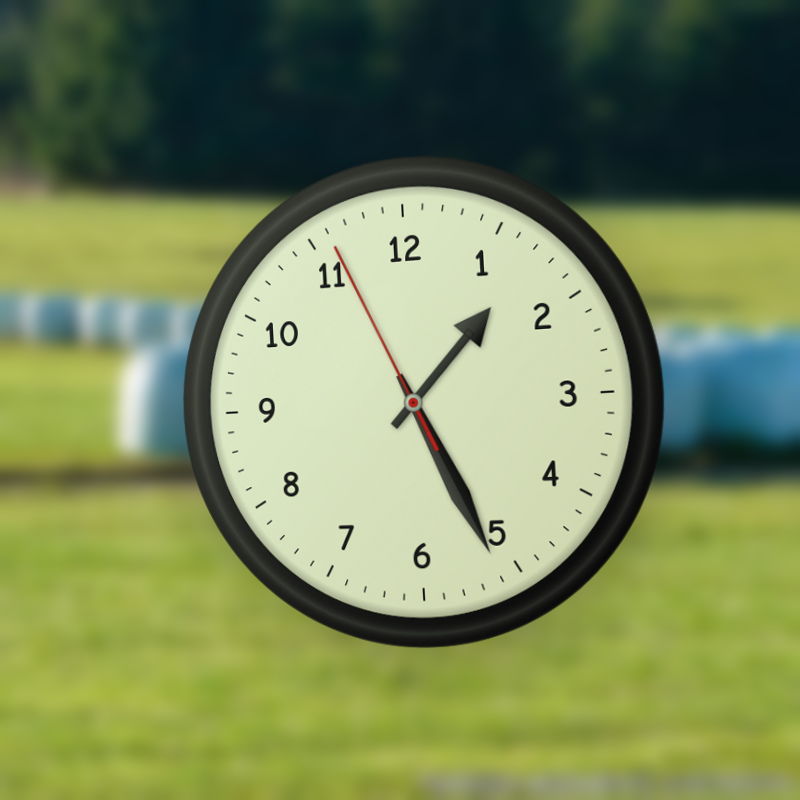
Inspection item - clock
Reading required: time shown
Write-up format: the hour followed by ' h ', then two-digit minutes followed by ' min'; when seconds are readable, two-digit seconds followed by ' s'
1 h 25 min 56 s
